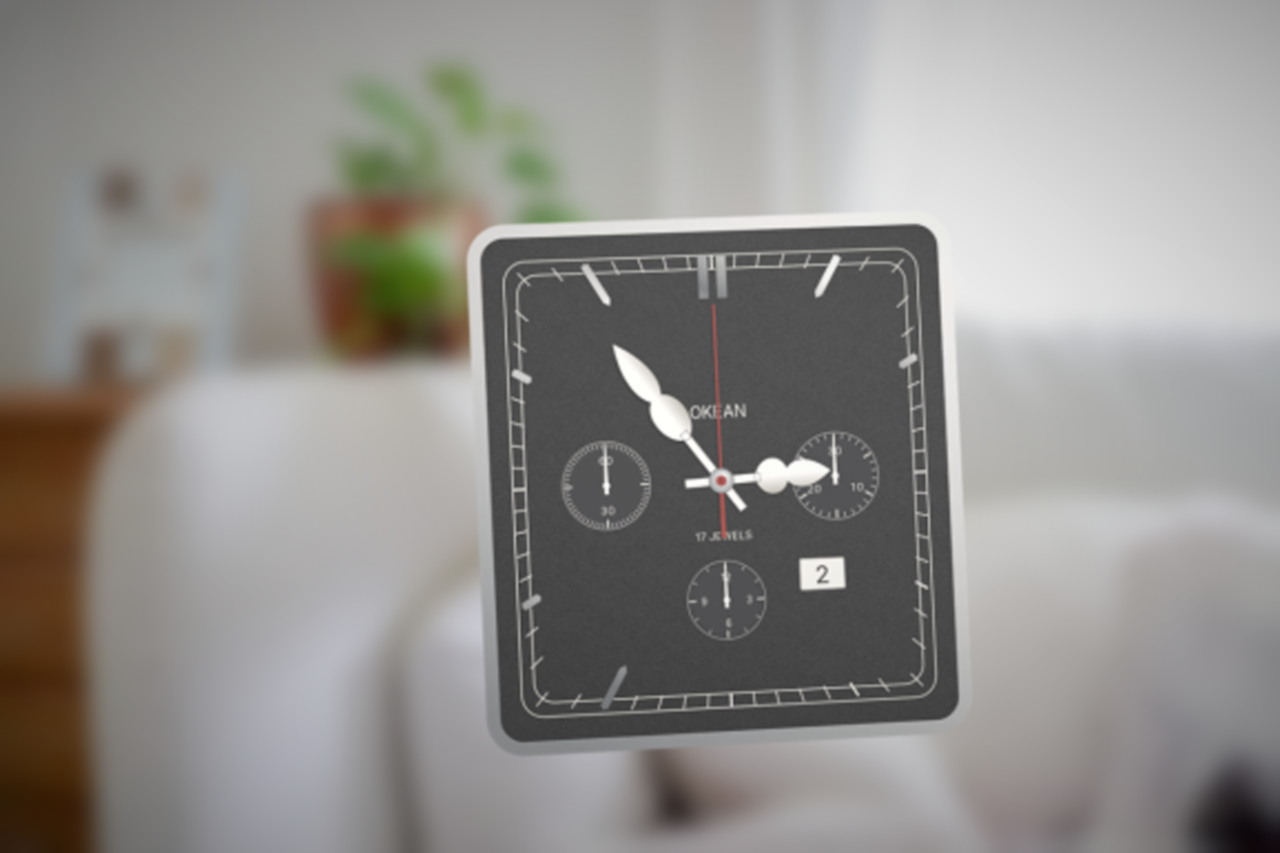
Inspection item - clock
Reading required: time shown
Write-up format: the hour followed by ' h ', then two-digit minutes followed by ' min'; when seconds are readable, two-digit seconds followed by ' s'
2 h 54 min
